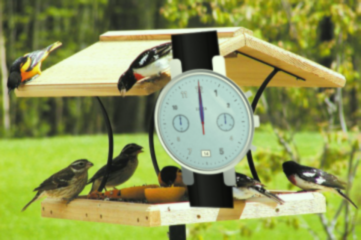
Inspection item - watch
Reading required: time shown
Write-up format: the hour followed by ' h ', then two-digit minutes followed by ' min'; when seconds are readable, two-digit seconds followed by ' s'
12 h 00 min
